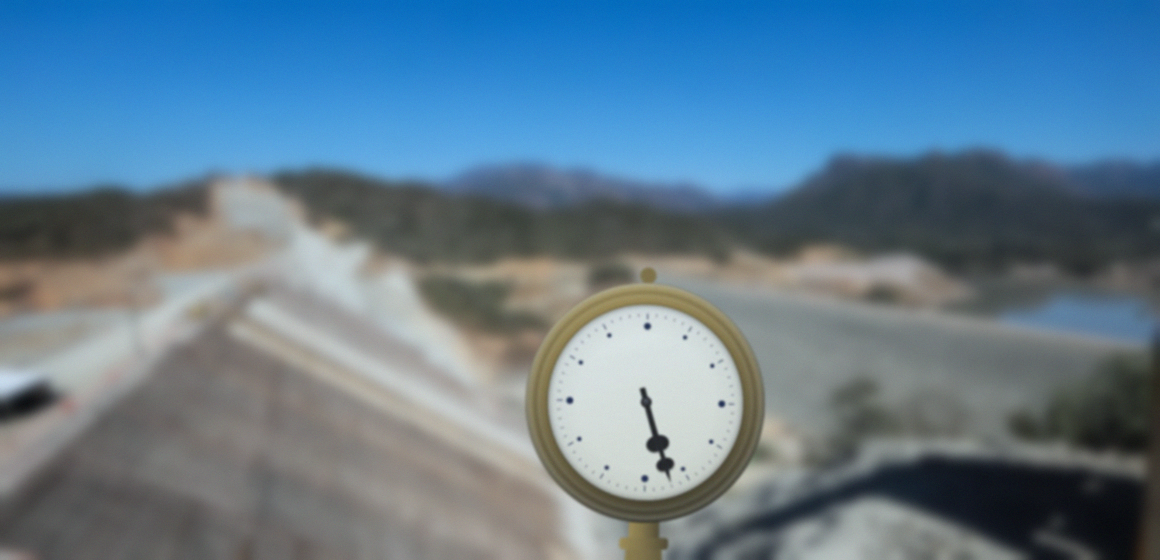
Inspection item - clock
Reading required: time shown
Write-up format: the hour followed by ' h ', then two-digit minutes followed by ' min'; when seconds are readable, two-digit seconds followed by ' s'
5 h 27 min
